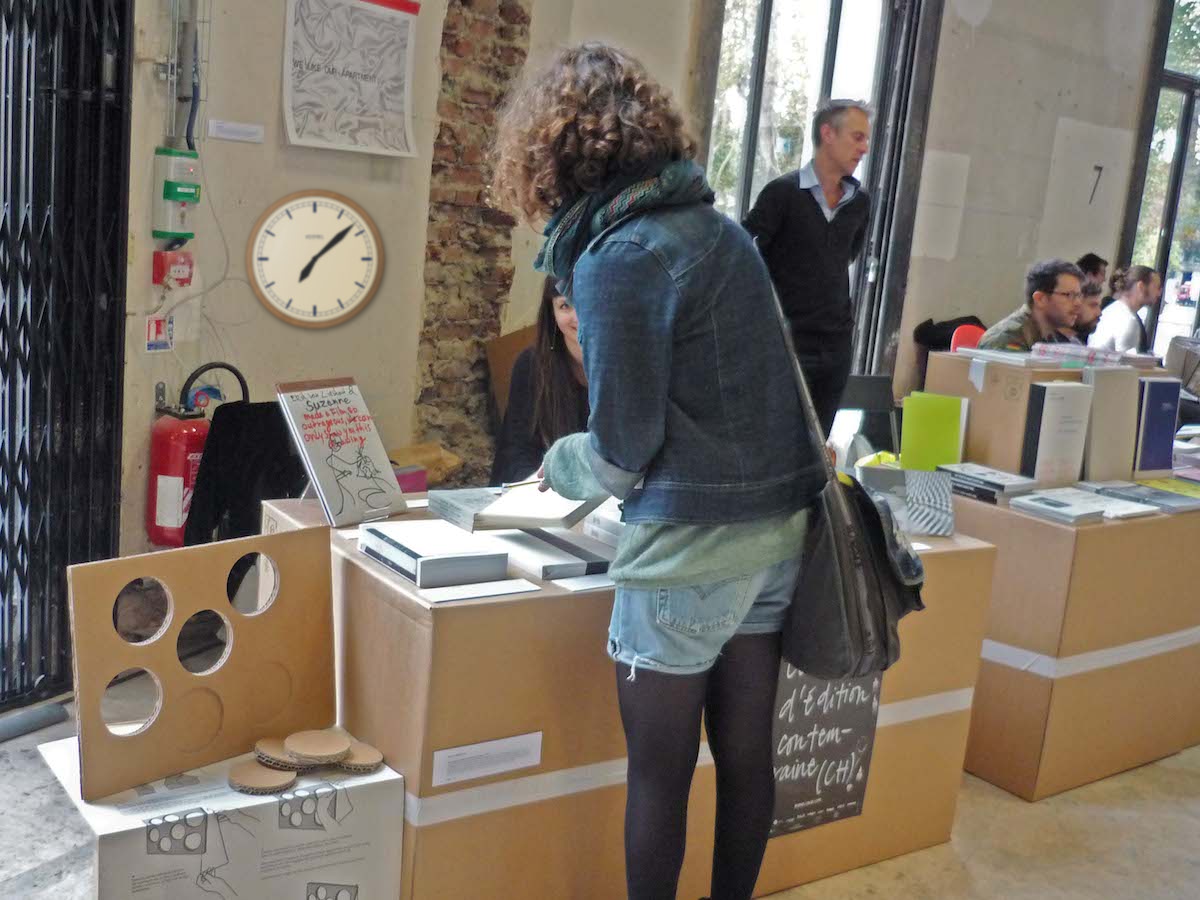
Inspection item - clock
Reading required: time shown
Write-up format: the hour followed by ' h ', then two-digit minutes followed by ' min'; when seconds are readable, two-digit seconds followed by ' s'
7 h 08 min
